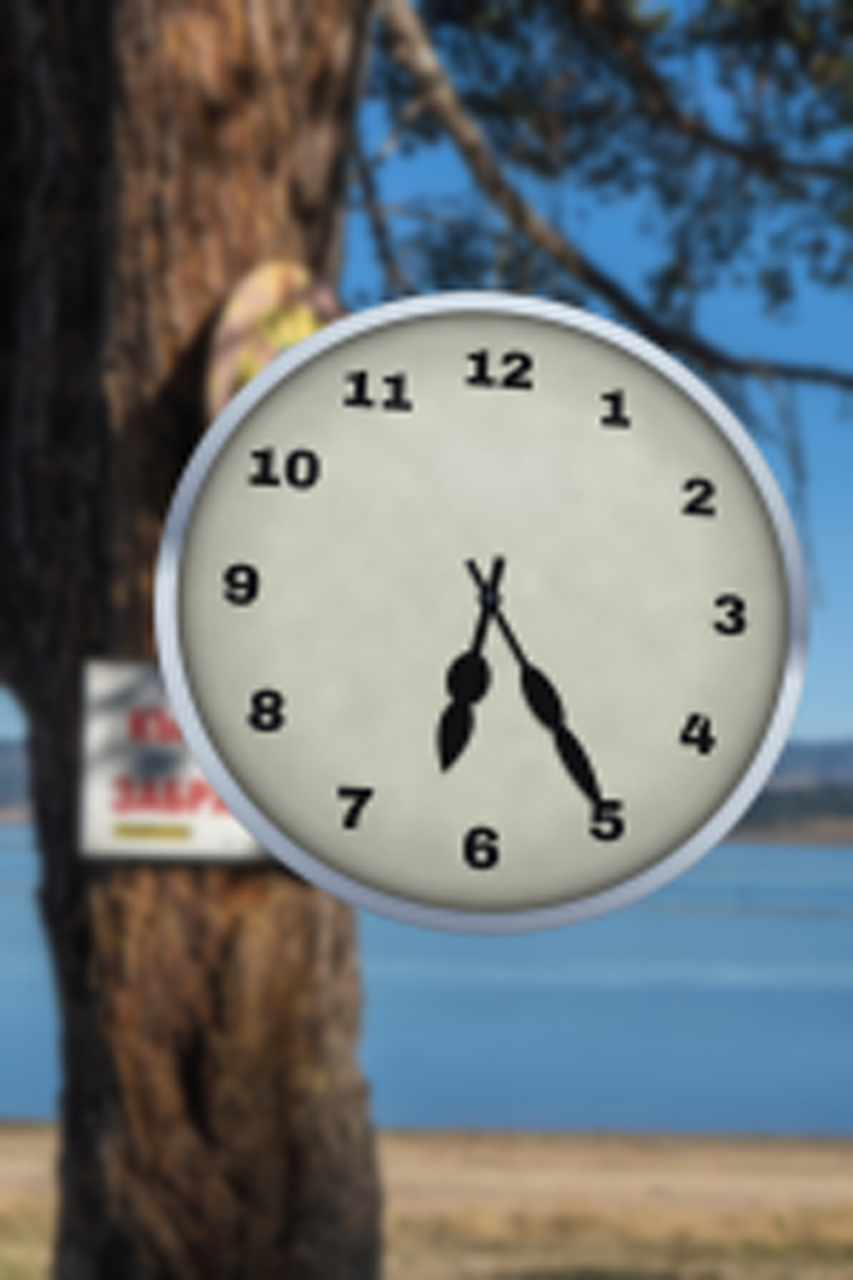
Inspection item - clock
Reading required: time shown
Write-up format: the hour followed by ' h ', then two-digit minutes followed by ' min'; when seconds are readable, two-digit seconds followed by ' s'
6 h 25 min
